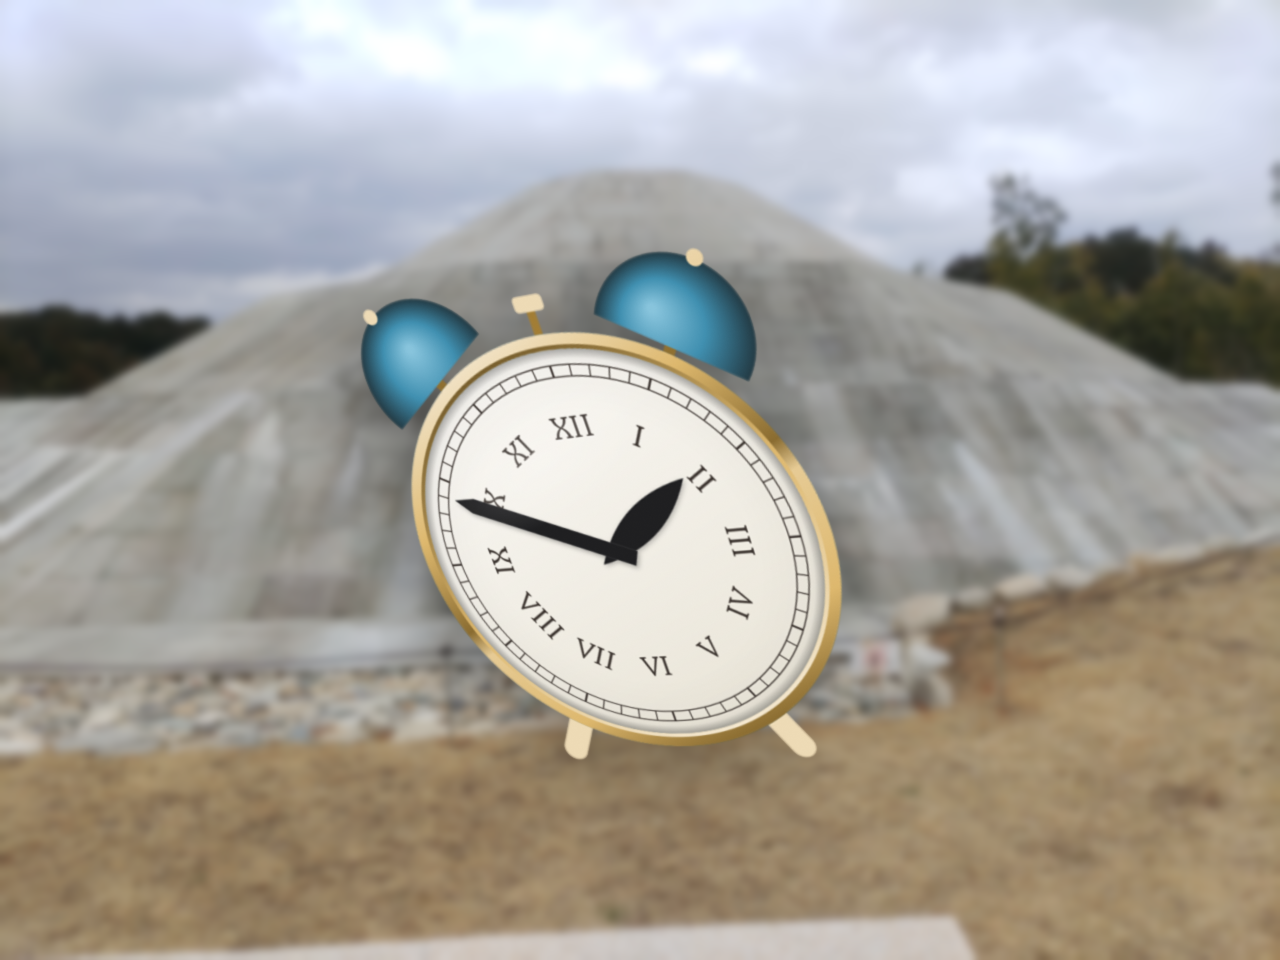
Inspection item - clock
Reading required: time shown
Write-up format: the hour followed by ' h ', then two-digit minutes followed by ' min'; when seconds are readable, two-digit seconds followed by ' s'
1 h 49 min
